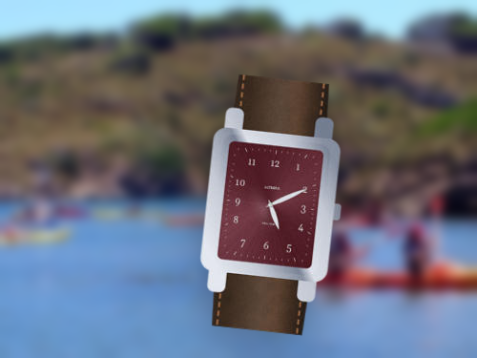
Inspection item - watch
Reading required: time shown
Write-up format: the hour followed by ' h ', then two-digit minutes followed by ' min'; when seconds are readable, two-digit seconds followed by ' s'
5 h 10 min
